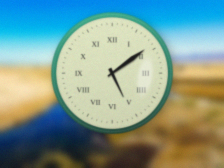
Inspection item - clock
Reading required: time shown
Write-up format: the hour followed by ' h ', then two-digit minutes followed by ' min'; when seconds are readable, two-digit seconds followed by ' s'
5 h 09 min
